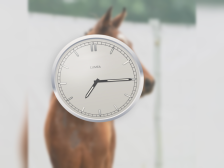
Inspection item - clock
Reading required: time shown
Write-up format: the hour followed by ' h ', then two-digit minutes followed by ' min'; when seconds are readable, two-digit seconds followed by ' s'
7 h 15 min
